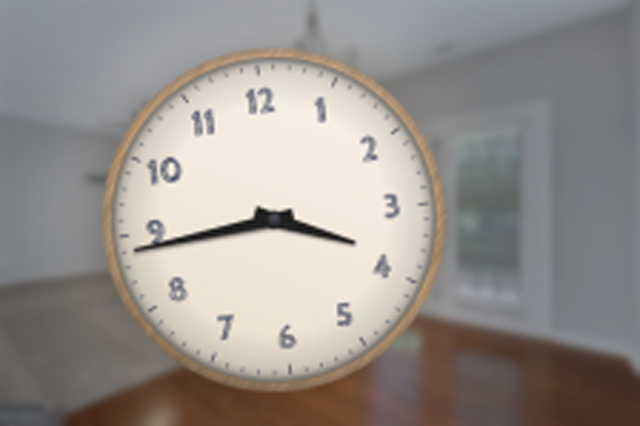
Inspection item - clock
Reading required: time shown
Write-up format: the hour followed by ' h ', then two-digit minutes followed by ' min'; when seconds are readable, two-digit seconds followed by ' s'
3 h 44 min
